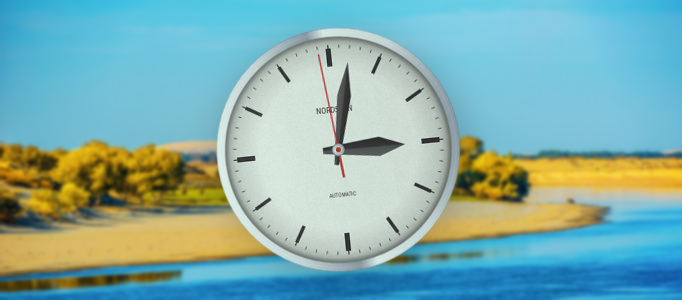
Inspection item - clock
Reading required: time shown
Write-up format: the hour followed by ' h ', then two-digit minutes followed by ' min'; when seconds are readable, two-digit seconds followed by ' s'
3 h 01 min 59 s
